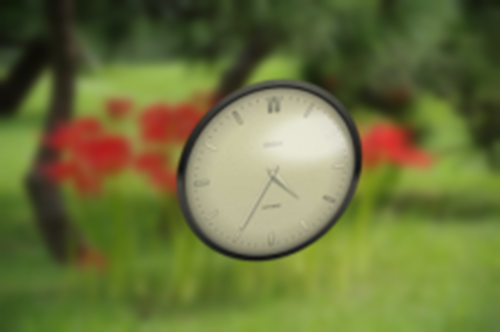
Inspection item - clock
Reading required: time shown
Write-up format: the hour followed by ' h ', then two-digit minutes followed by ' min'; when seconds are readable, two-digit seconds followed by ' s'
4 h 35 min
